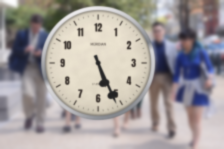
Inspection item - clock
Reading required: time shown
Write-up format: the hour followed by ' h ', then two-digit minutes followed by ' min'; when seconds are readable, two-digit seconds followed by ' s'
5 h 26 min
